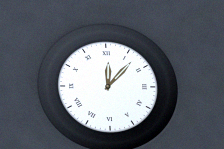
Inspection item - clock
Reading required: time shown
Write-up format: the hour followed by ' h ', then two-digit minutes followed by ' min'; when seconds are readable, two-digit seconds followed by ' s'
12 h 07 min
